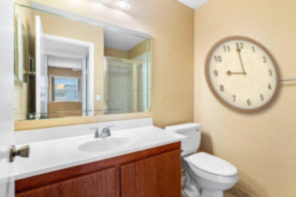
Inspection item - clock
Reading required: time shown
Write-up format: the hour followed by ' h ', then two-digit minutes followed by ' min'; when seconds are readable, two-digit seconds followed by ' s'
8 h 59 min
